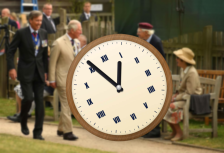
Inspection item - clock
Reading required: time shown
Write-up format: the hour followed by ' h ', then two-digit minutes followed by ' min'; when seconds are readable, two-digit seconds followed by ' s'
12 h 56 min
